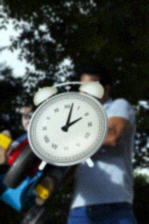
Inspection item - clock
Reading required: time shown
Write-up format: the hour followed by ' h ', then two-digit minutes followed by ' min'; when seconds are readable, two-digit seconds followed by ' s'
2 h 02 min
